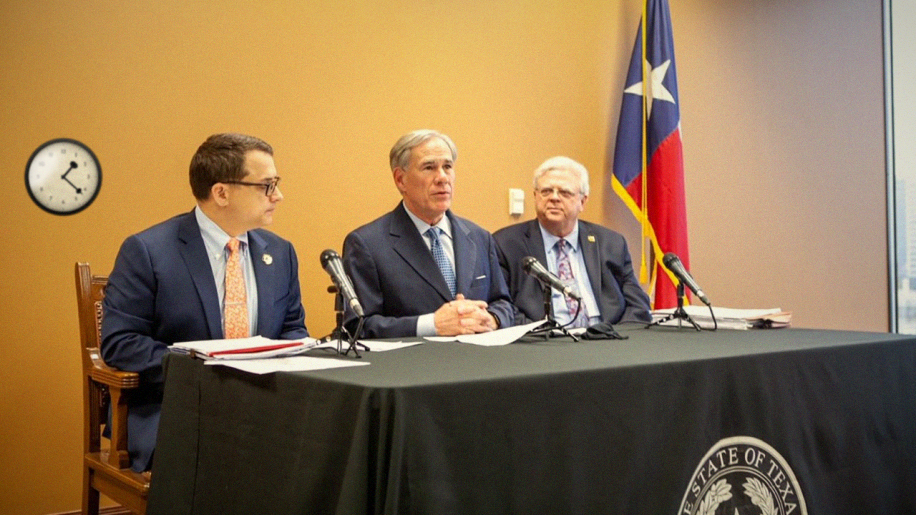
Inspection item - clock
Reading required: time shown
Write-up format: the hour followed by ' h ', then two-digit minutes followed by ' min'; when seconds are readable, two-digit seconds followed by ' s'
1 h 22 min
